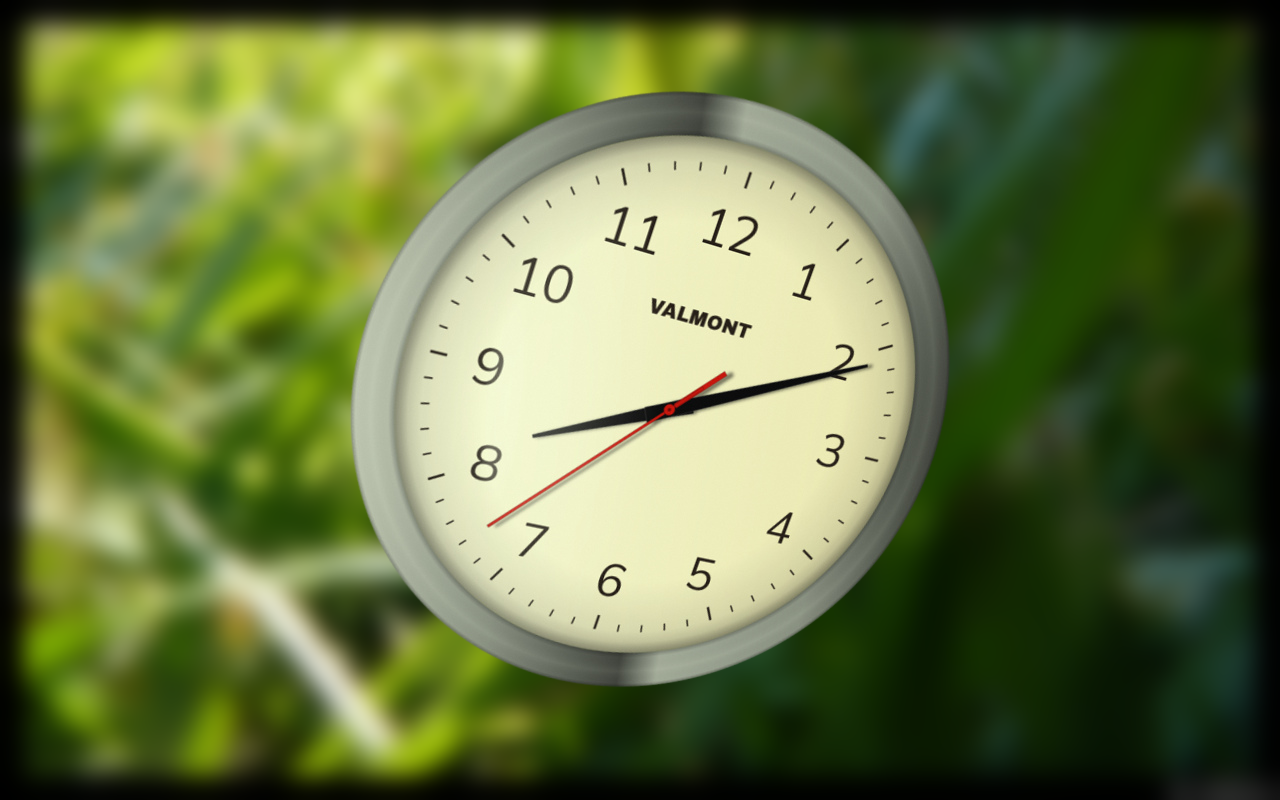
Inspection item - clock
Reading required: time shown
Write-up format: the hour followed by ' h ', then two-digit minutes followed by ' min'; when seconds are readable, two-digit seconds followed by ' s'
8 h 10 min 37 s
